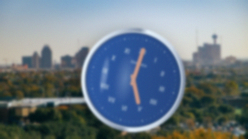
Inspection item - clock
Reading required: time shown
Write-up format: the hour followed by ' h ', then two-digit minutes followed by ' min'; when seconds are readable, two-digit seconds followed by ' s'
5 h 00 min
